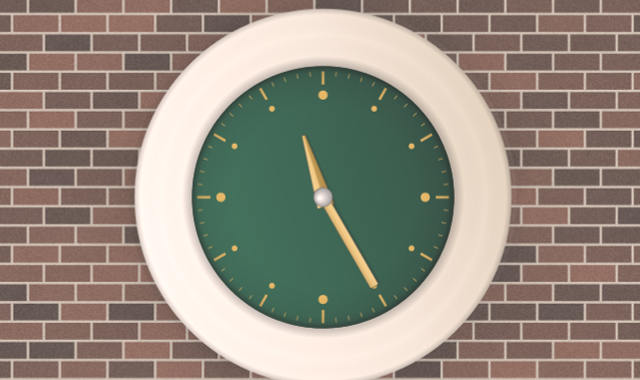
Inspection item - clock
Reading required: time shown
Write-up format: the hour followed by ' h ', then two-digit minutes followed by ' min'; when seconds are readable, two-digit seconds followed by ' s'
11 h 25 min
